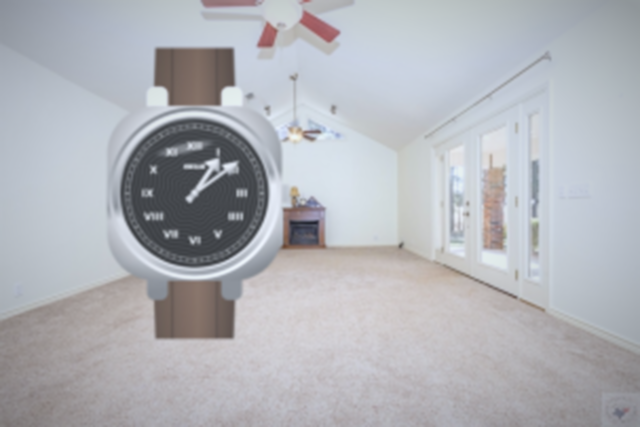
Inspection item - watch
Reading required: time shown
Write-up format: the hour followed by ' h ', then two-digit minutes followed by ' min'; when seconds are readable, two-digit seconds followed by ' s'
1 h 09 min
